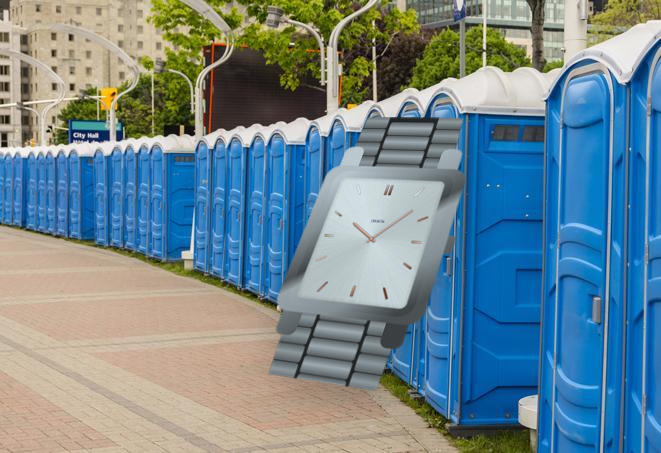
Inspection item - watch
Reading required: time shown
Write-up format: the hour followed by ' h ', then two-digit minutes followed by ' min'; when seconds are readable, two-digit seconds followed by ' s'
10 h 07 min
